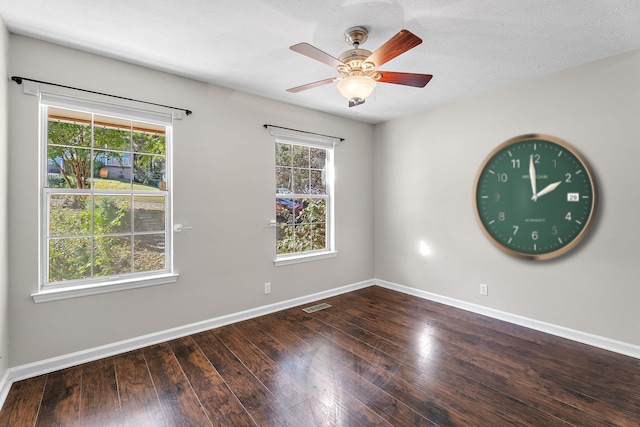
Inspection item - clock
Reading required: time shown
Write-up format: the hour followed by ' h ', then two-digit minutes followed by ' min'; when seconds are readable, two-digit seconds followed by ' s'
1 h 59 min
